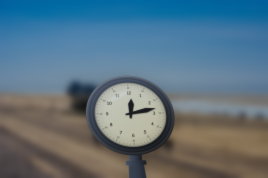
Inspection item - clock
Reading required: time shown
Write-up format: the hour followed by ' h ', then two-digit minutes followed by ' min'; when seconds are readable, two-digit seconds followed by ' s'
12 h 13 min
